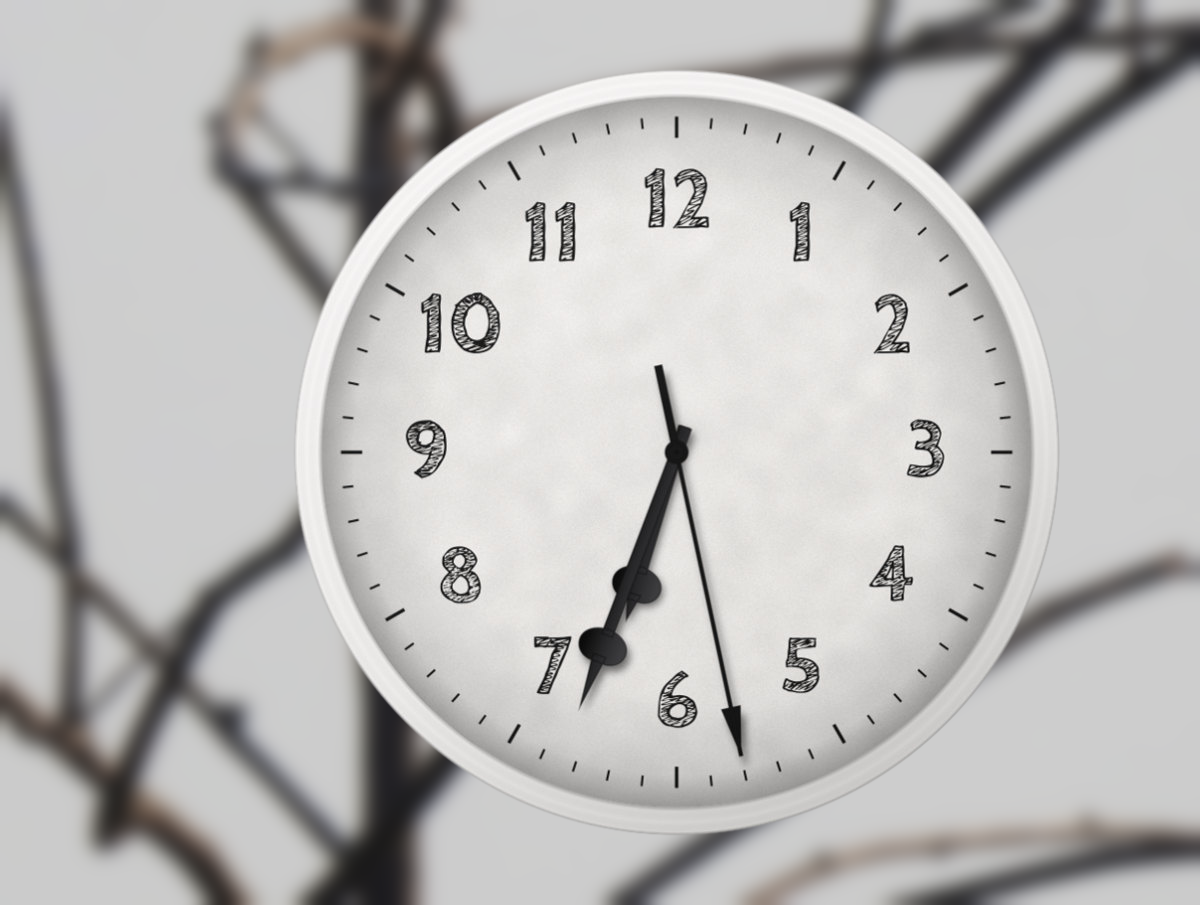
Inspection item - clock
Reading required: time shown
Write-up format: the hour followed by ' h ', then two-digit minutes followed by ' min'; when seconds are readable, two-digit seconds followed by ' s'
6 h 33 min 28 s
